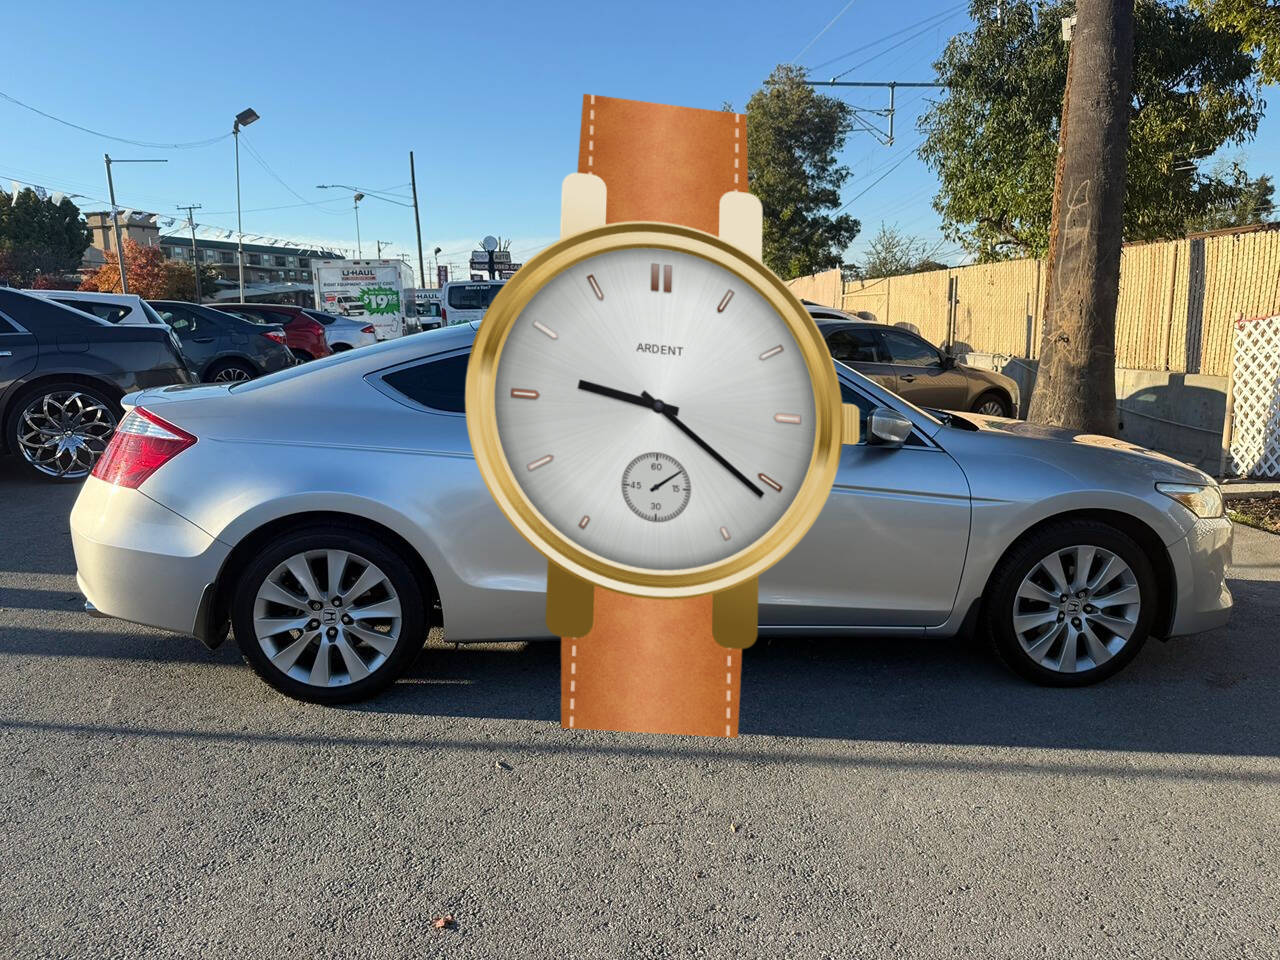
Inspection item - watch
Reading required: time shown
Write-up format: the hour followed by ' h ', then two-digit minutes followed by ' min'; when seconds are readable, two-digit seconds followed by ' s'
9 h 21 min 09 s
